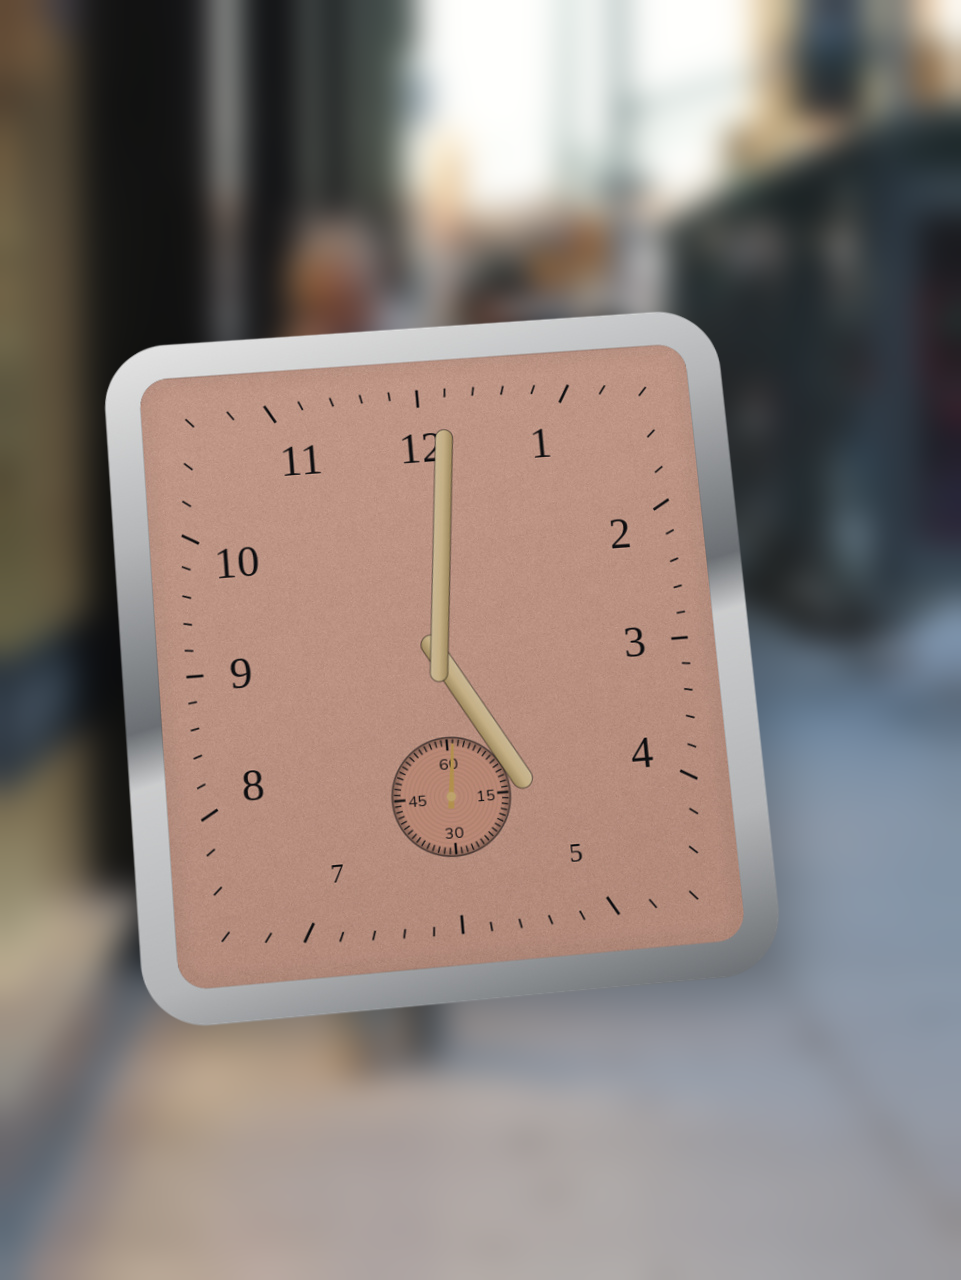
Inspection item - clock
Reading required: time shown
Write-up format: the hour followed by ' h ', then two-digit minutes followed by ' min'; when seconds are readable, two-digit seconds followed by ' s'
5 h 01 min 01 s
